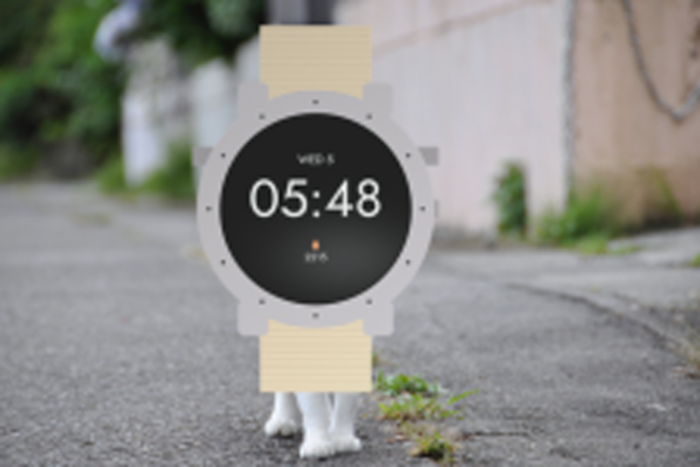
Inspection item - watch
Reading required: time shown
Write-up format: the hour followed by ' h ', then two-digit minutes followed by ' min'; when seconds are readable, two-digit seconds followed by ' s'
5 h 48 min
